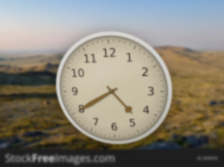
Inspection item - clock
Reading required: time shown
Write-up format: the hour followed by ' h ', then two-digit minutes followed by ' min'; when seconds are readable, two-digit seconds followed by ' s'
4 h 40 min
